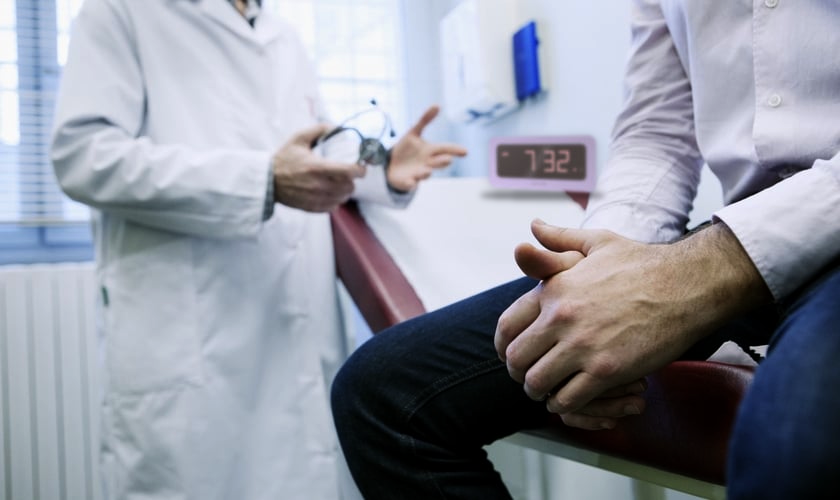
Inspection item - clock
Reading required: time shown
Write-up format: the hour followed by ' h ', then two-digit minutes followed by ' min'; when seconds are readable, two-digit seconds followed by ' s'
7 h 32 min
